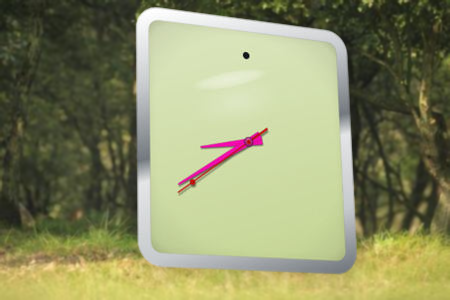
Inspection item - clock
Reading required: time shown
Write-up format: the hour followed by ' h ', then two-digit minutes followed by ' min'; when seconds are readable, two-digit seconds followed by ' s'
8 h 39 min 39 s
